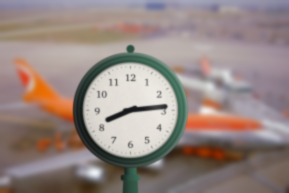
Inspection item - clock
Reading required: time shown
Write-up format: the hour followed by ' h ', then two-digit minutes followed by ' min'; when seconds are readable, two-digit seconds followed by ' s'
8 h 14 min
